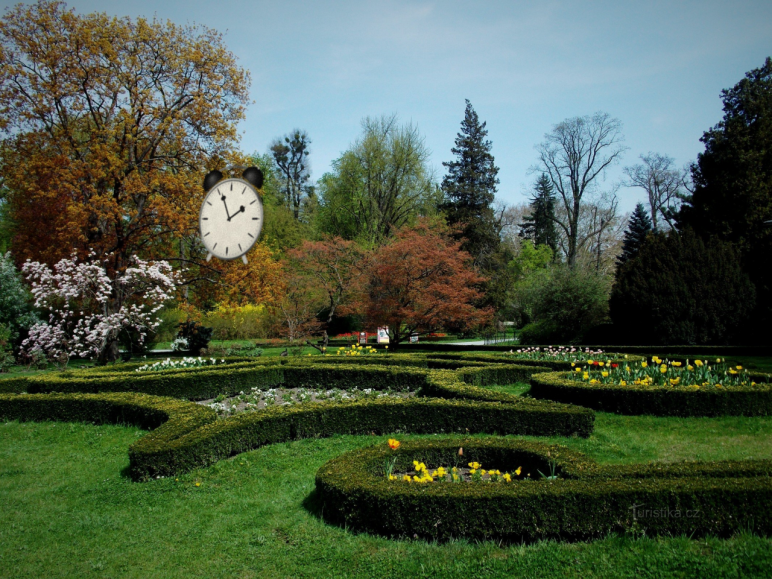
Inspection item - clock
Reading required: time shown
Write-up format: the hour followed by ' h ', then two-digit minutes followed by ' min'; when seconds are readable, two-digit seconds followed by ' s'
1 h 56 min
